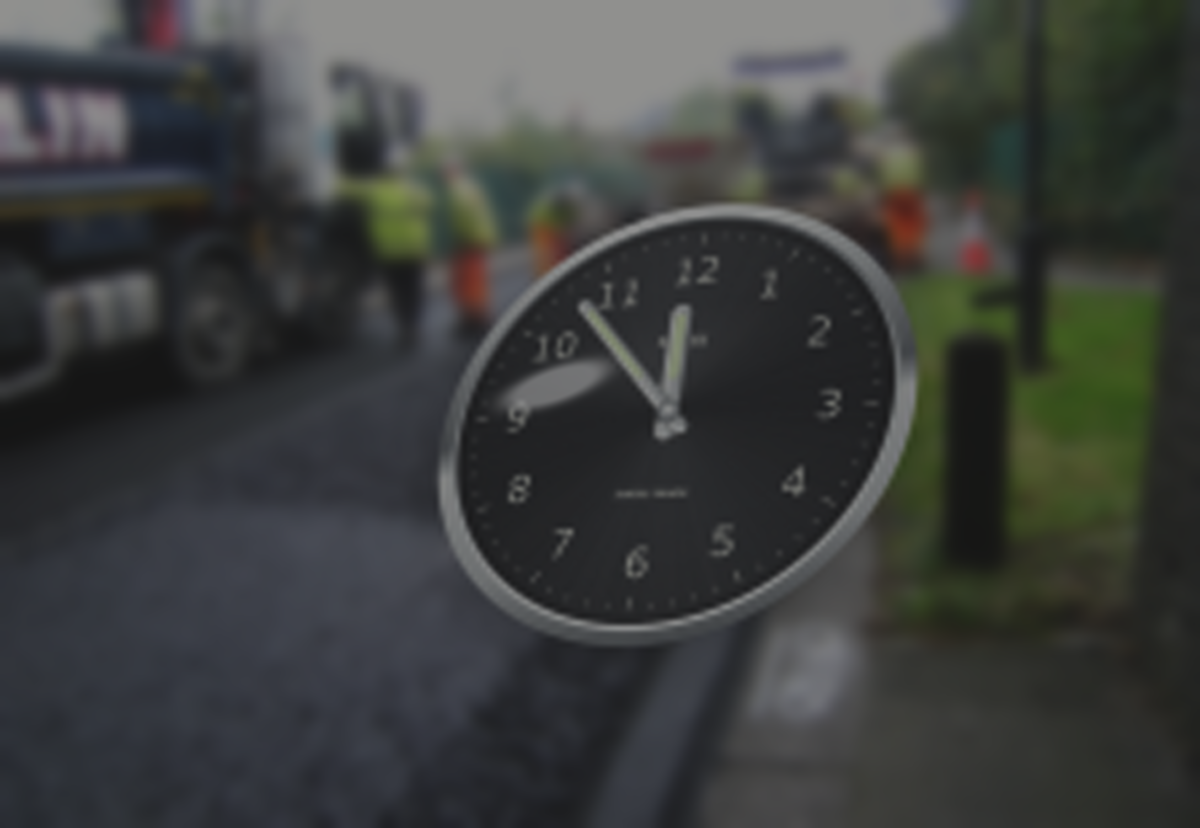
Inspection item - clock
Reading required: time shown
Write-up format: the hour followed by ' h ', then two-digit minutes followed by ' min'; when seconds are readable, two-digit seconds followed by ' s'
11 h 53 min
